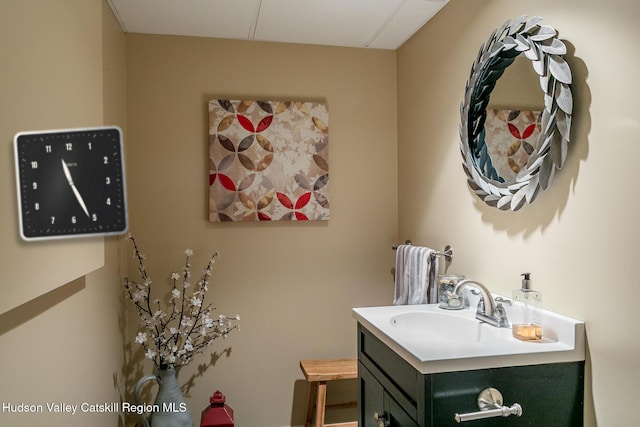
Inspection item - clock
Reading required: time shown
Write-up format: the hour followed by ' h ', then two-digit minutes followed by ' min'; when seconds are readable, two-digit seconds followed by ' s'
11 h 26 min
